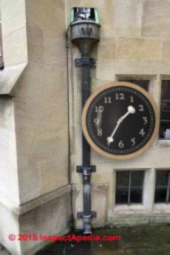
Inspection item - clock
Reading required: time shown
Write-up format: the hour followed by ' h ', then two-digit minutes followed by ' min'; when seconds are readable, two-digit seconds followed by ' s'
1 h 35 min
